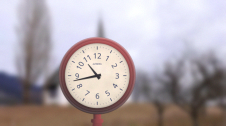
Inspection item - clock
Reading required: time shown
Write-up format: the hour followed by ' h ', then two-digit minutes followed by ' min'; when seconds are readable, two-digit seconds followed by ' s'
10 h 43 min
